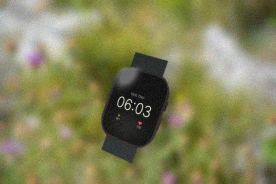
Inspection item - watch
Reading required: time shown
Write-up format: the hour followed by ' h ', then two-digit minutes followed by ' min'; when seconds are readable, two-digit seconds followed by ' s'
6 h 03 min
